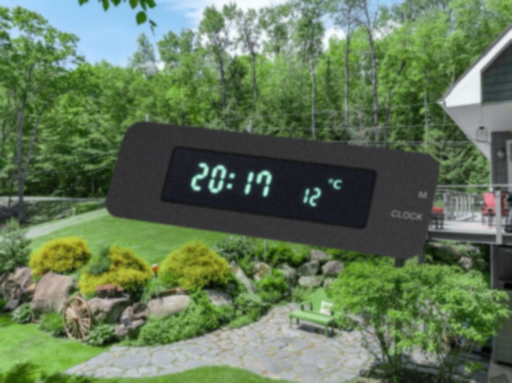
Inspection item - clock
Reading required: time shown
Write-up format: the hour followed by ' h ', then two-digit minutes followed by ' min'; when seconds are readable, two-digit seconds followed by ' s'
20 h 17 min
